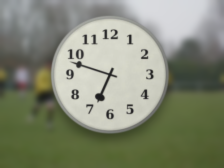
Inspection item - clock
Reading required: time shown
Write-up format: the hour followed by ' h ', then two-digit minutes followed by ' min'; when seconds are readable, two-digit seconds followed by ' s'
6 h 48 min
